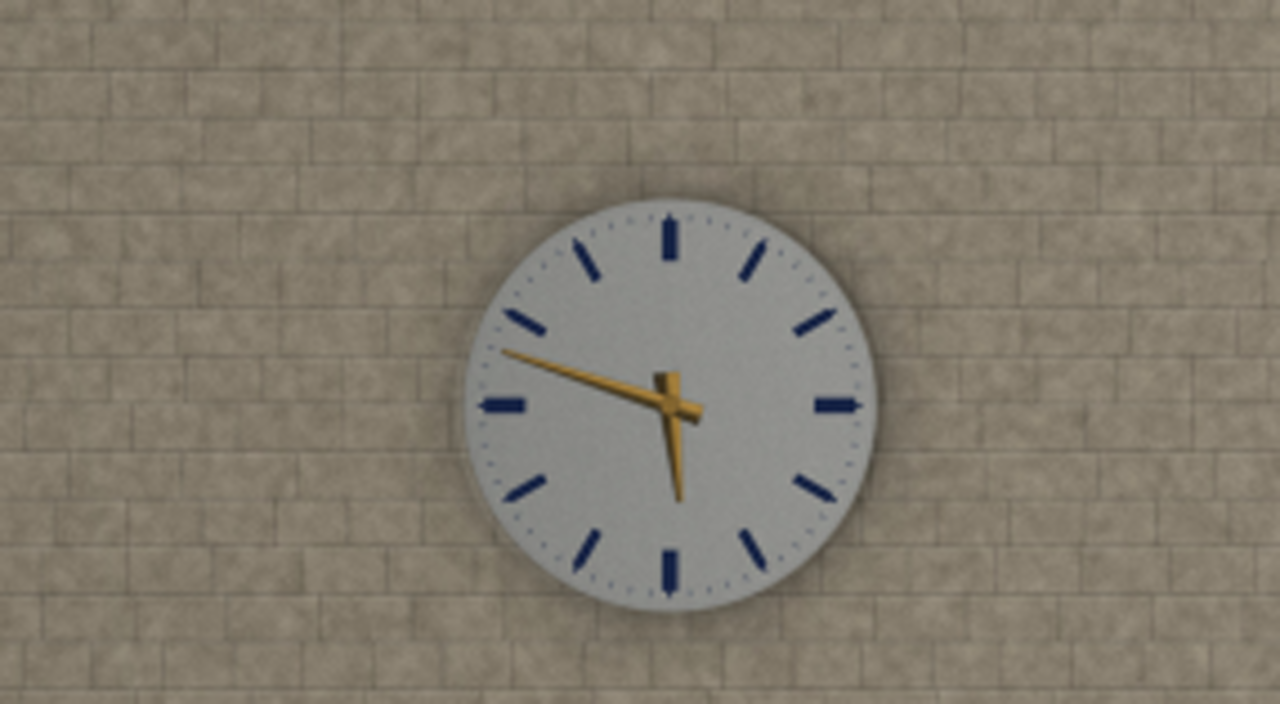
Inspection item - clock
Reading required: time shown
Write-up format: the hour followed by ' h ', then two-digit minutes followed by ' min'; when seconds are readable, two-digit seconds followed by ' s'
5 h 48 min
